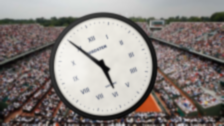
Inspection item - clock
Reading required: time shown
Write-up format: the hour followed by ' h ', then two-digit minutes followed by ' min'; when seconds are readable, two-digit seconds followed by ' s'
5 h 55 min
